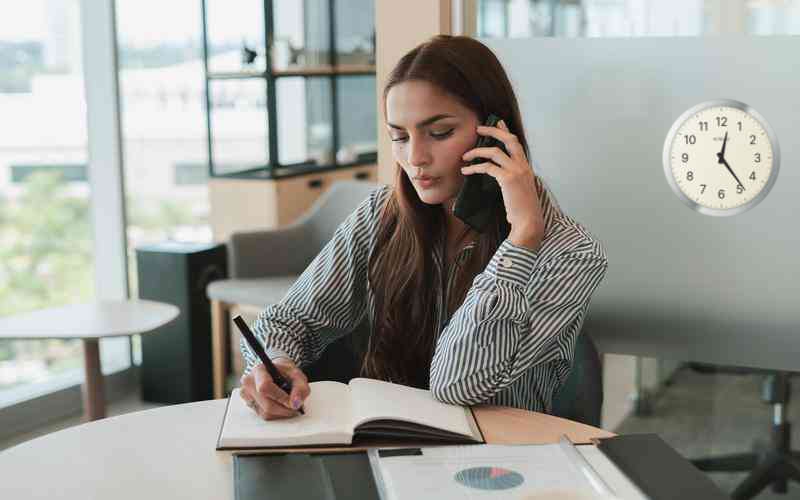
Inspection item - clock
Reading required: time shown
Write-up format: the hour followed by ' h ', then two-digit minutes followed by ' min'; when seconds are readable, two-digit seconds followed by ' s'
12 h 24 min
